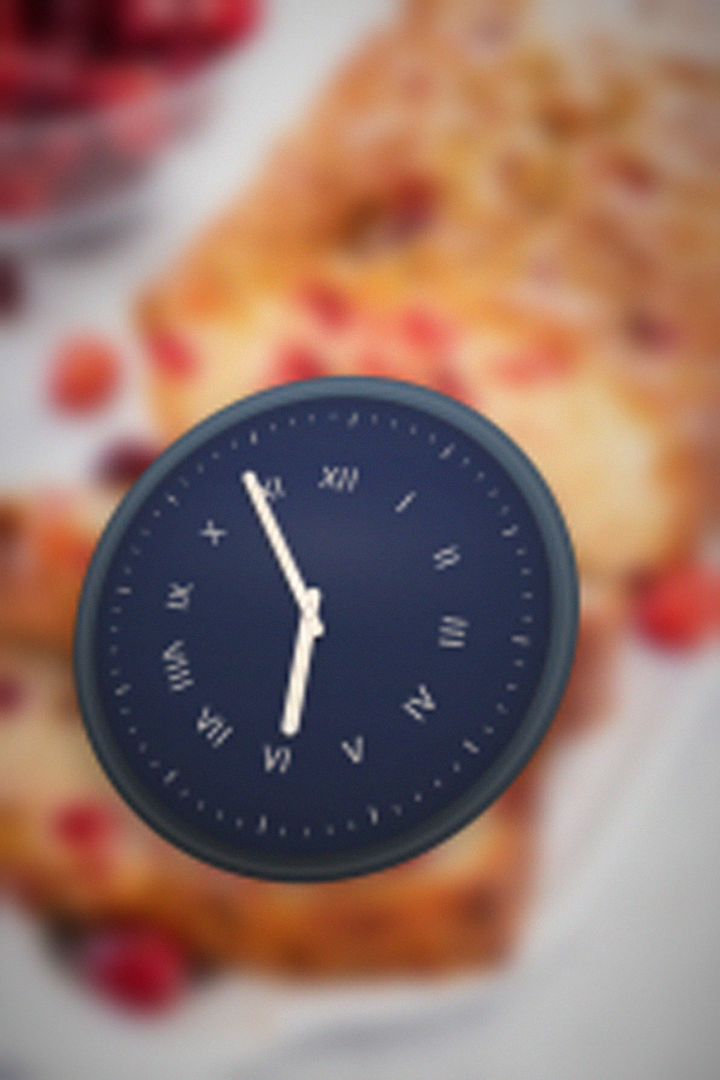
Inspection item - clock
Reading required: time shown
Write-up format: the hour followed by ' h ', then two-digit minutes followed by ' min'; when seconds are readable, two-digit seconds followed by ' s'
5 h 54 min
